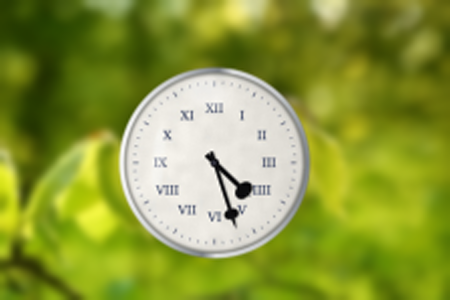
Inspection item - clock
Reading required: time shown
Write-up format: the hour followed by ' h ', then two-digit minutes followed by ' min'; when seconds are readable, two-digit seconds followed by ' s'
4 h 27 min
